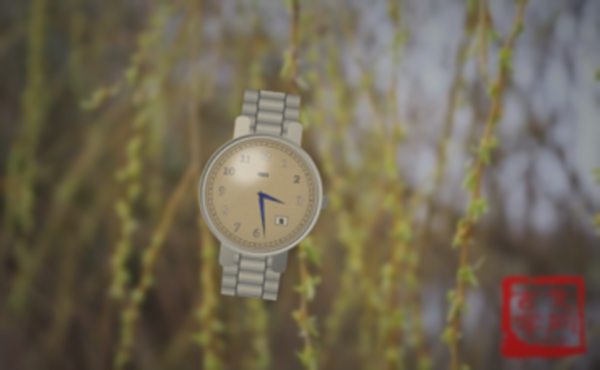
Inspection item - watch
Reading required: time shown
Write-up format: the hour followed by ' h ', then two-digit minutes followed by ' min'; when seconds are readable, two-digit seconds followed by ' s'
3 h 28 min
